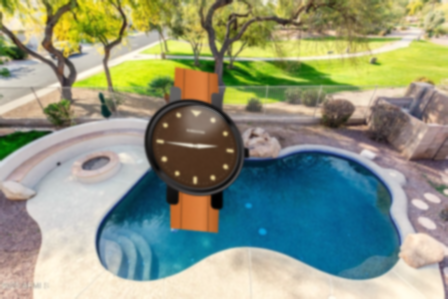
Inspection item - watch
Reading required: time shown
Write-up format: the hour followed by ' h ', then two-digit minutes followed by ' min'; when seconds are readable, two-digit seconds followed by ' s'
2 h 45 min
